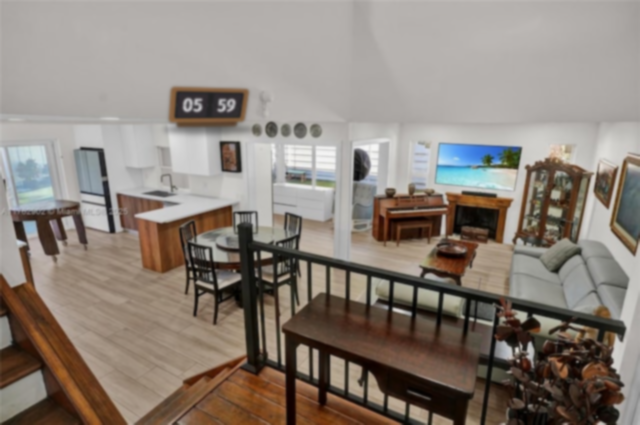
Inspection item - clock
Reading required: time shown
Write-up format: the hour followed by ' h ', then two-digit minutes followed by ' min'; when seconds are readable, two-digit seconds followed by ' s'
5 h 59 min
